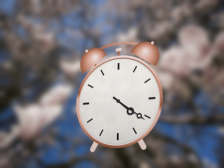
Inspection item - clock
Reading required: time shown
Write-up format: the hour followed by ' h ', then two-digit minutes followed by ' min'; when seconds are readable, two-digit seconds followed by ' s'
4 h 21 min
